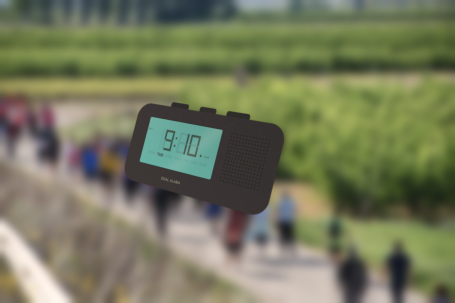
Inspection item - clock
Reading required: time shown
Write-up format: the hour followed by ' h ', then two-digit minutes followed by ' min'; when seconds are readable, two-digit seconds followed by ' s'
9 h 10 min
